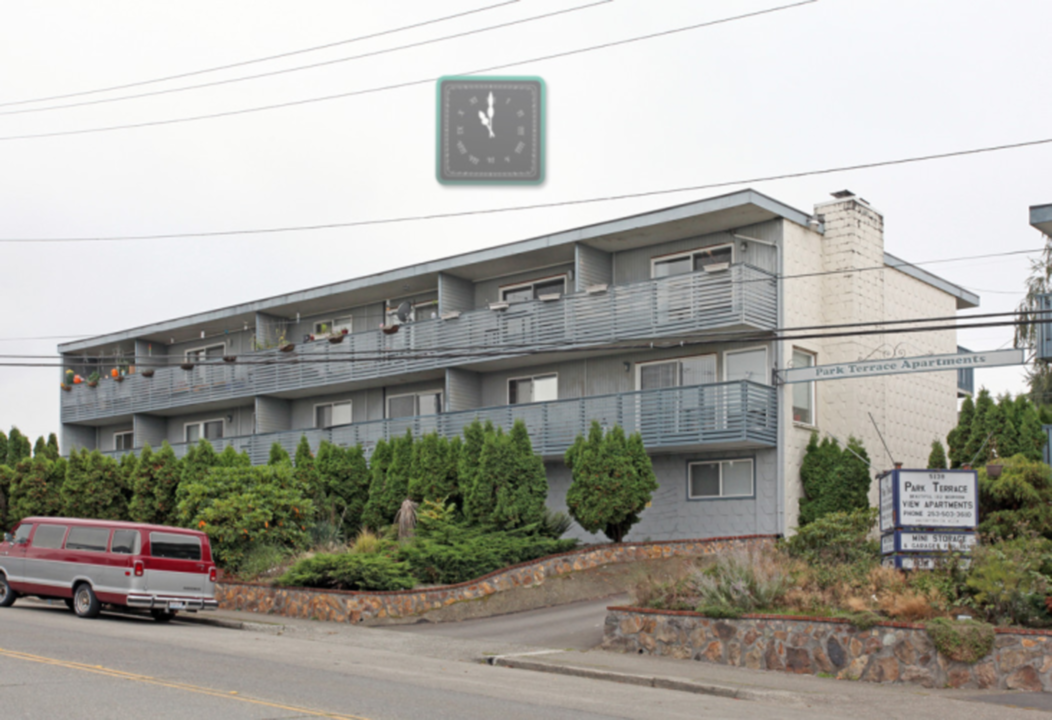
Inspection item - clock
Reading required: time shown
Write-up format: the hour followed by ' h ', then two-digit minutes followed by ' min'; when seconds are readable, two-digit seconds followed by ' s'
11 h 00 min
